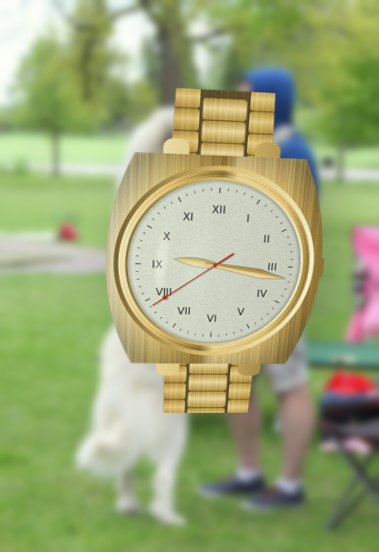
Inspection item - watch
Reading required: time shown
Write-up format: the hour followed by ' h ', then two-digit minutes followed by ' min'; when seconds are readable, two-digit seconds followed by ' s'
9 h 16 min 39 s
